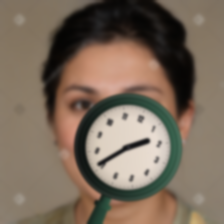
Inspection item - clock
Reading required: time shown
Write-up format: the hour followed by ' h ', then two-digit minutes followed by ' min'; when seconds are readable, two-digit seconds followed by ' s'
1 h 36 min
